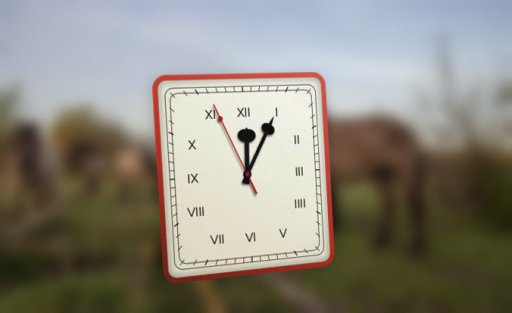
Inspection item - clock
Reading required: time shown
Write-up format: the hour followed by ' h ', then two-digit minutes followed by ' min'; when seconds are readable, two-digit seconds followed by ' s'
12 h 04 min 56 s
